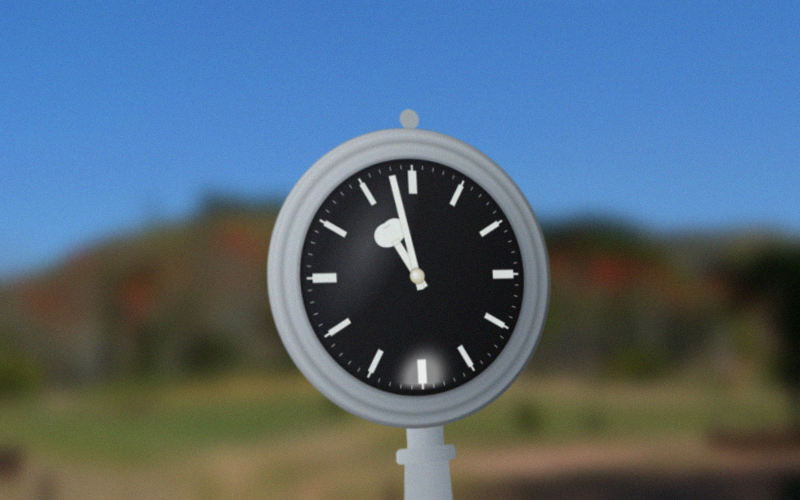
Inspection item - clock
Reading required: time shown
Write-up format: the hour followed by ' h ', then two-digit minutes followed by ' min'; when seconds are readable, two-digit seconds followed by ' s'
10 h 58 min
